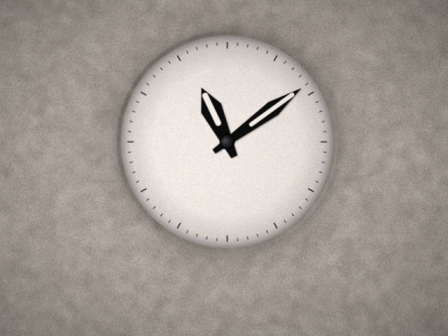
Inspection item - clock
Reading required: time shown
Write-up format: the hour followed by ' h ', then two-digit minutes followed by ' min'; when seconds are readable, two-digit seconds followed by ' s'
11 h 09 min
